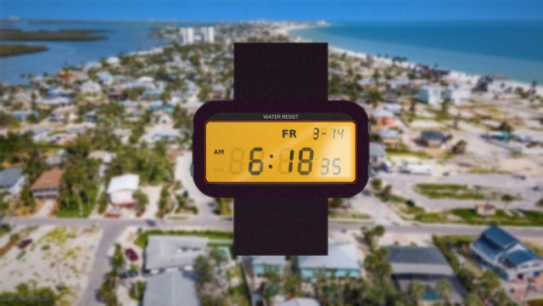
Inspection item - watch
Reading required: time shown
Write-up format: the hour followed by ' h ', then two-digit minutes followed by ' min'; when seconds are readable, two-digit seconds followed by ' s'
6 h 18 min 35 s
